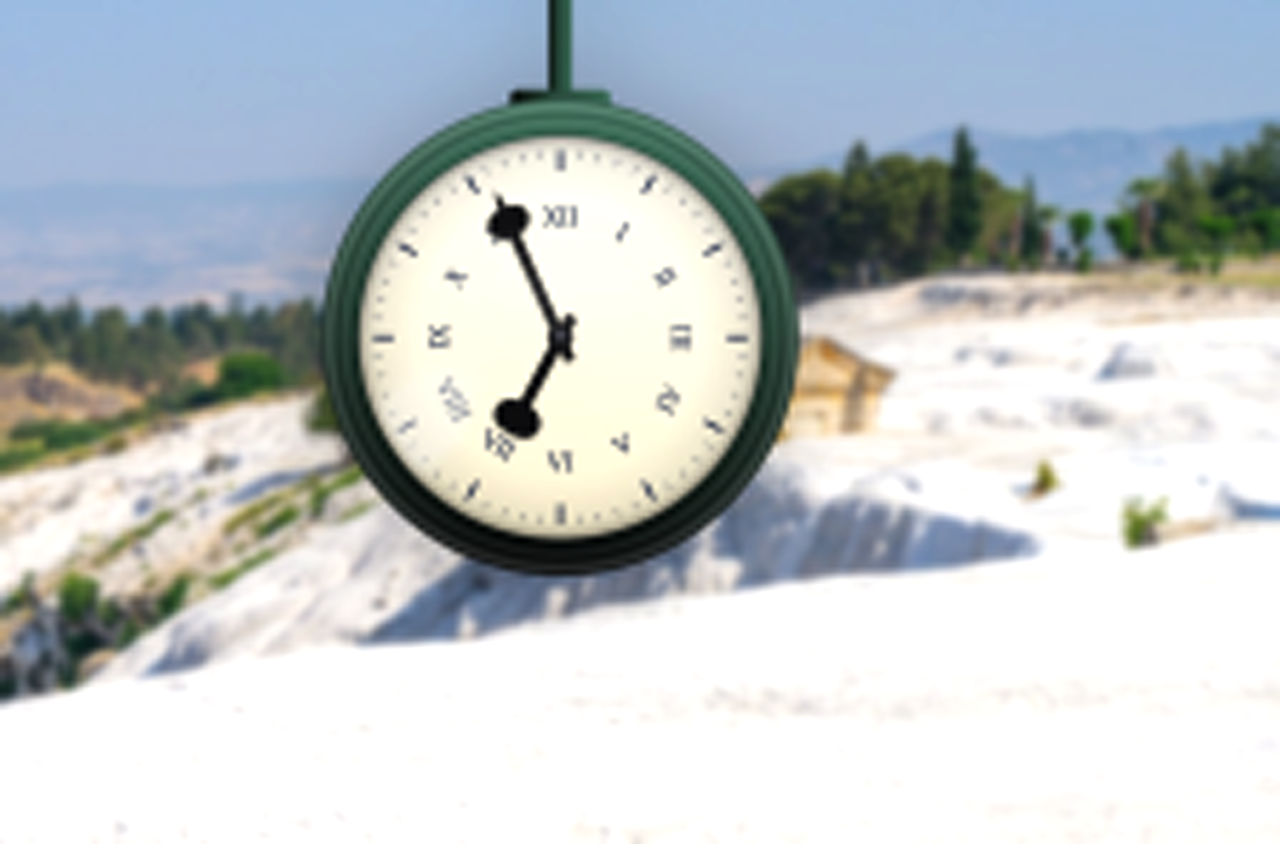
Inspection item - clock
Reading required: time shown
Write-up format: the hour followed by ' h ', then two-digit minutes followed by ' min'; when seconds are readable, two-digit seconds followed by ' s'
6 h 56 min
